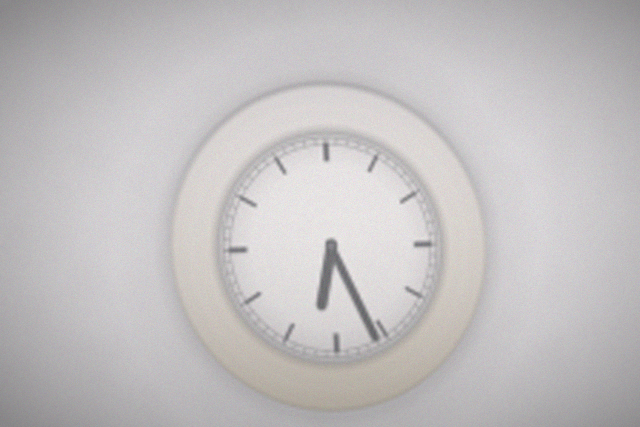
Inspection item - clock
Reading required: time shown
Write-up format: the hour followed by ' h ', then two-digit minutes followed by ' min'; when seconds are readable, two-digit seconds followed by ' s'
6 h 26 min
